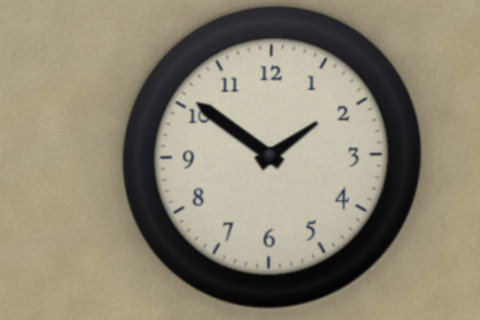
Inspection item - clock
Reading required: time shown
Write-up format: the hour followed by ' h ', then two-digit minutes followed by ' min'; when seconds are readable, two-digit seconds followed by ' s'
1 h 51 min
